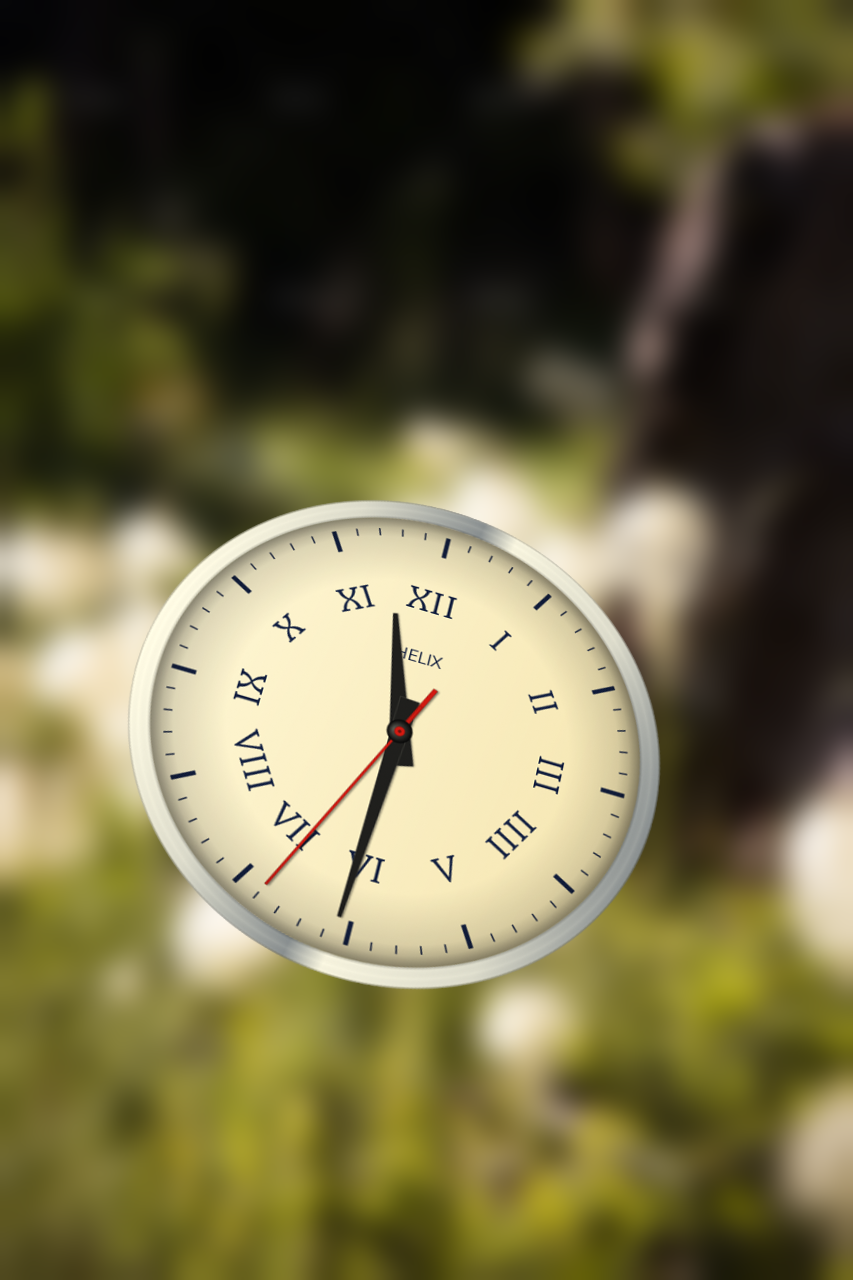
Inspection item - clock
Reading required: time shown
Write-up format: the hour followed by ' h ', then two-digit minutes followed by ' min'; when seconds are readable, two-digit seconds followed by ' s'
11 h 30 min 34 s
